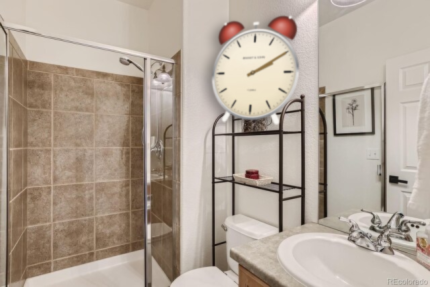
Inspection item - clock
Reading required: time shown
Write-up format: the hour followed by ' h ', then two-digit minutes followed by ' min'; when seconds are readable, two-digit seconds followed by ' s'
2 h 10 min
